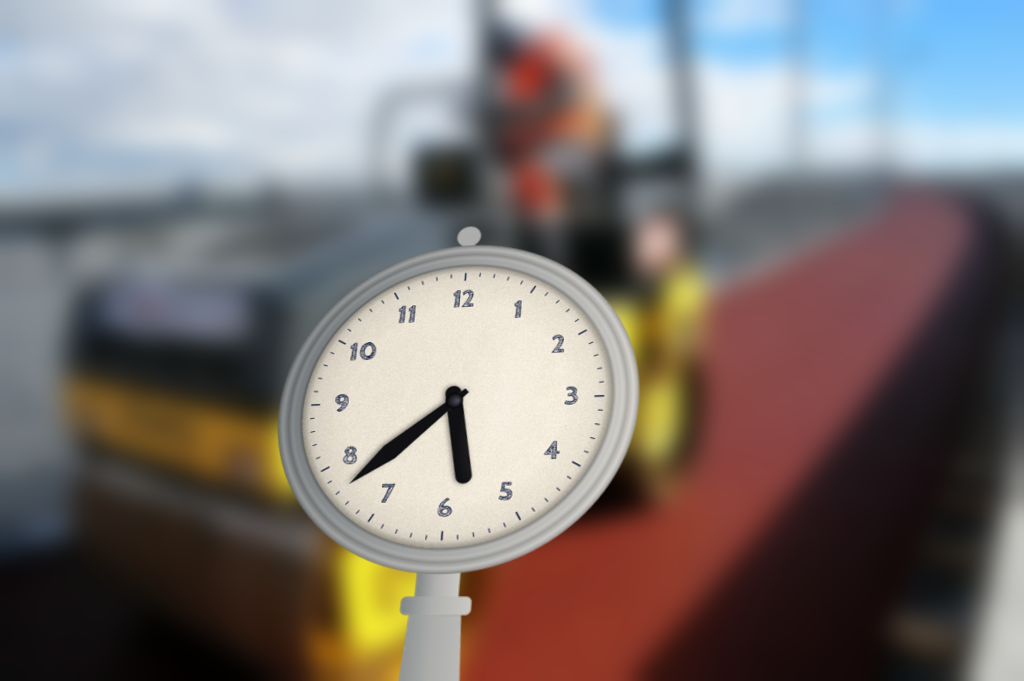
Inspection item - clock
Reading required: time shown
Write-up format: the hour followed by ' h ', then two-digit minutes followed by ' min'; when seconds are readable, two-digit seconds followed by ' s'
5 h 38 min
